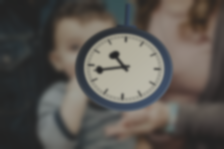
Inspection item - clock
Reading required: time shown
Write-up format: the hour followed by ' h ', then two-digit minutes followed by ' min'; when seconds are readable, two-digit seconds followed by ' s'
10 h 43 min
